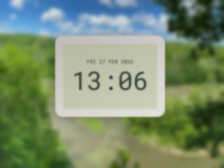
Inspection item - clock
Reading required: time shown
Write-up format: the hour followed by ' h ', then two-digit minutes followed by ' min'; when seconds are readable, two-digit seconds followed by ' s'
13 h 06 min
